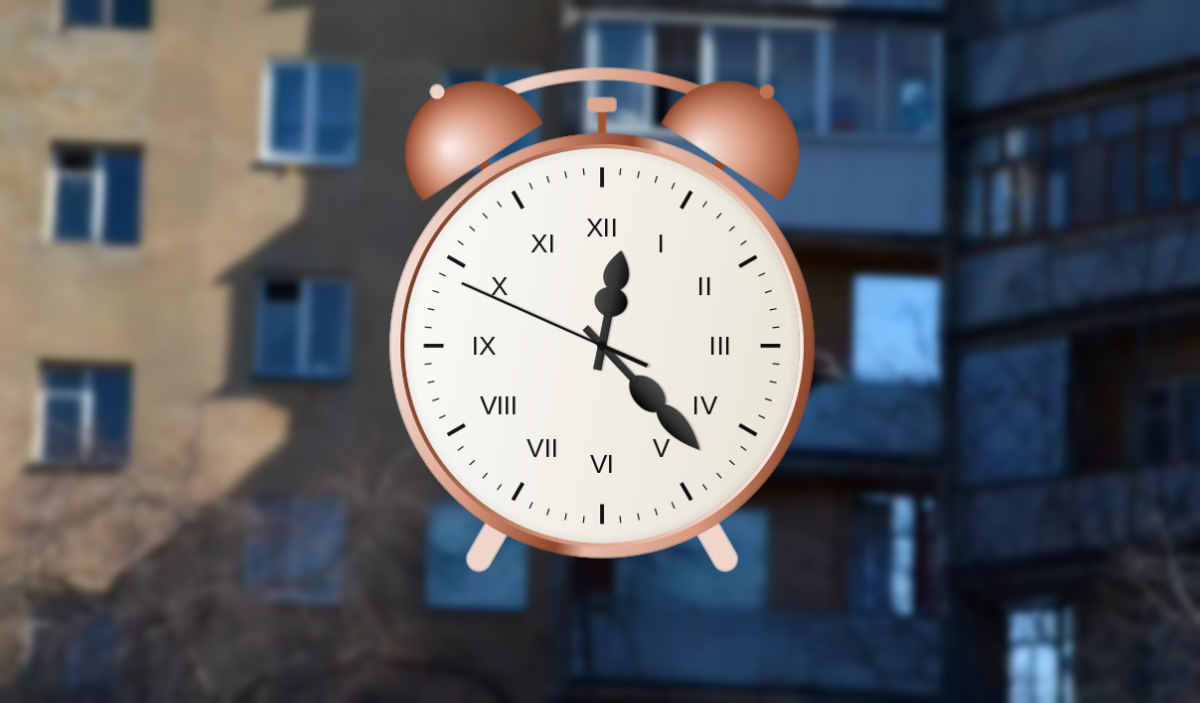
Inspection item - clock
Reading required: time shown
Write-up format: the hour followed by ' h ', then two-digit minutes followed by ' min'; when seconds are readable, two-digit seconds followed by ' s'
12 h 22 min 49 s
